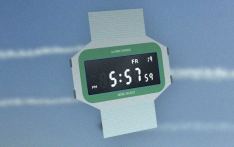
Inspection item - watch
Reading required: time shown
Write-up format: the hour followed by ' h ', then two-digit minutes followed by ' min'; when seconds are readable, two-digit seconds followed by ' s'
5 h 57 min 59 s
